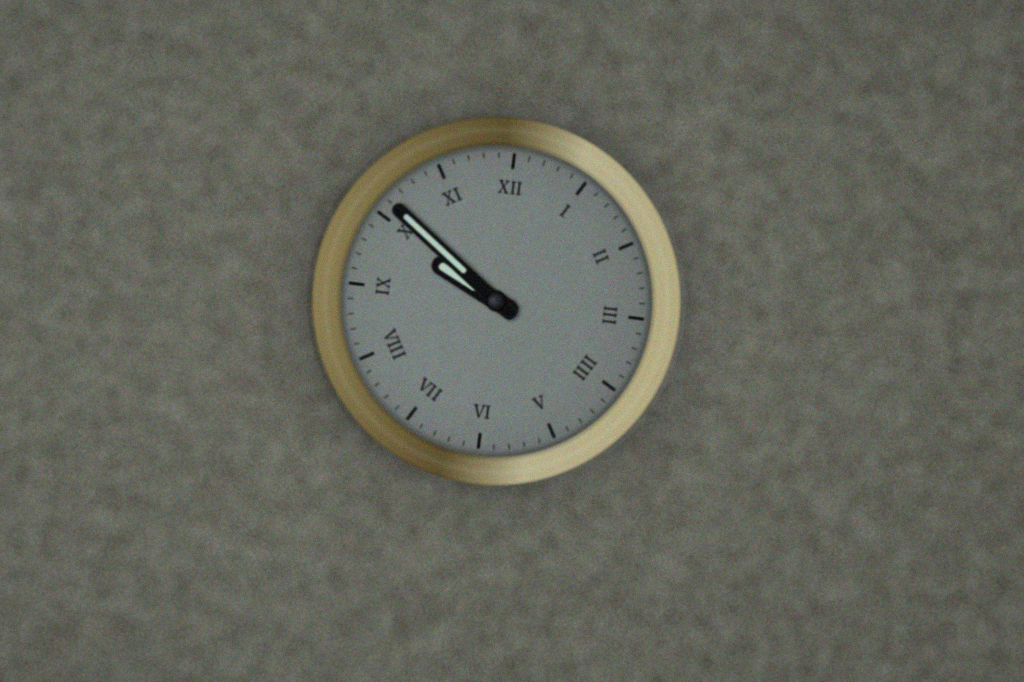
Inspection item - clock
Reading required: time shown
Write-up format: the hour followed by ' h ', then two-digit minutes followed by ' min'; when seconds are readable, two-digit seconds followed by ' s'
9 h 51 min
